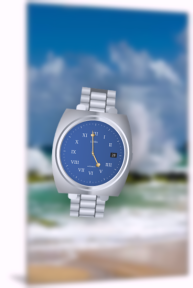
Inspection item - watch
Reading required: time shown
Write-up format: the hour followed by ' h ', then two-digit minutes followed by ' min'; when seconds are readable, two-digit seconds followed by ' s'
4 h 59 min
